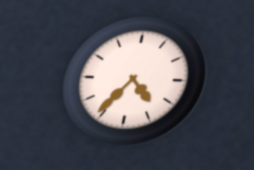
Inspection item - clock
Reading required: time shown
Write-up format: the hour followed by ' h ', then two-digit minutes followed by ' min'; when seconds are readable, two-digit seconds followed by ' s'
4 h 36 min
